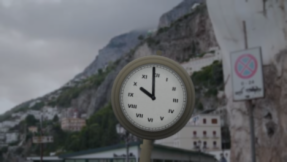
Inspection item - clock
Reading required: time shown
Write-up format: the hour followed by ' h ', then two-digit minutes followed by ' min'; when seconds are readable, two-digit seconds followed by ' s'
9 h 59 min
